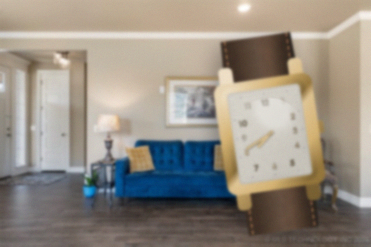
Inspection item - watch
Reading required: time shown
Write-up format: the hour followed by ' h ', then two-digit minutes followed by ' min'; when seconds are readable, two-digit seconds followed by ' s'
7 h 41 min
